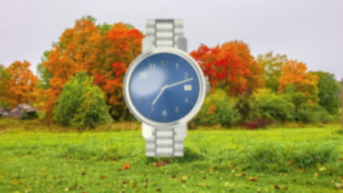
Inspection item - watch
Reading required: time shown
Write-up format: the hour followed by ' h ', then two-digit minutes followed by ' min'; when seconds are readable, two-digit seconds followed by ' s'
7 h 12 min
